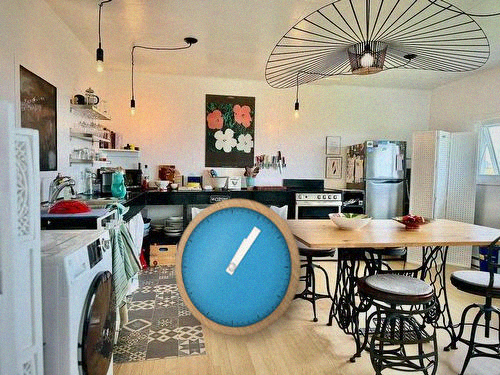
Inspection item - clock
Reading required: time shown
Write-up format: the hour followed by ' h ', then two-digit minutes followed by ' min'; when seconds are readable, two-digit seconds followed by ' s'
1 h 06 min
